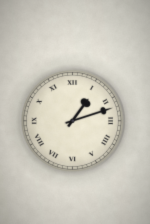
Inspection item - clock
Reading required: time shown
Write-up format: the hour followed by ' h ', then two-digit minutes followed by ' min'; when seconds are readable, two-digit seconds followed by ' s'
1 h 12 min
